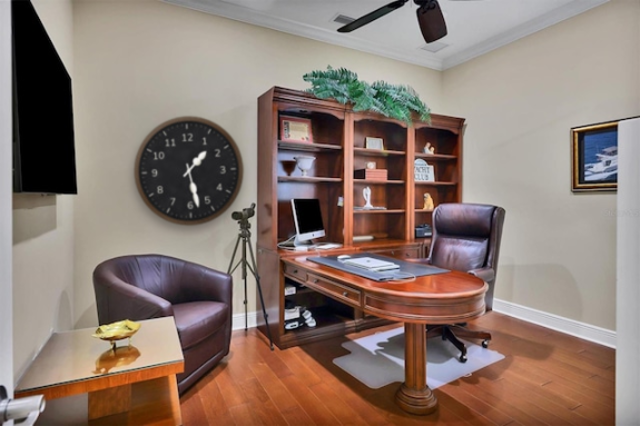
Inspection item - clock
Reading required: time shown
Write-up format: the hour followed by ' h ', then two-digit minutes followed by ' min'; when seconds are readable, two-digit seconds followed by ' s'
1 h 28 min
